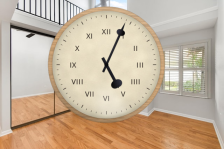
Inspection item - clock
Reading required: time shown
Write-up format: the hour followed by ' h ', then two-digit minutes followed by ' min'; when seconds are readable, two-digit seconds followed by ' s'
5 h 04 min
